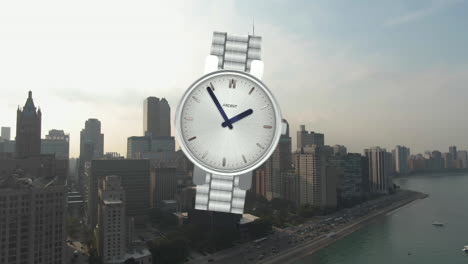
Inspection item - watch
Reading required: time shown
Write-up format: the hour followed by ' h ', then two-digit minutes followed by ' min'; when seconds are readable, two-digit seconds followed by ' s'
1 h 54 min
